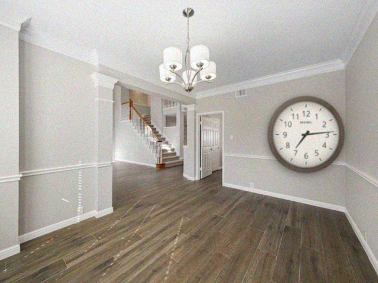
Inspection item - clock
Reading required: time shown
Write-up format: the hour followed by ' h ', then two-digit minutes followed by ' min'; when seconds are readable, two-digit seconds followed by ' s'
7 h 14 min
